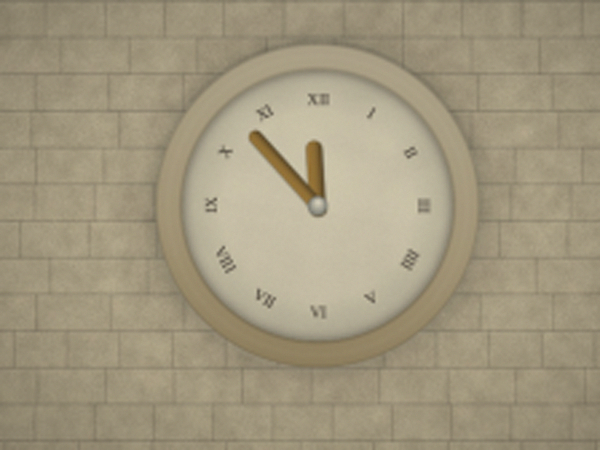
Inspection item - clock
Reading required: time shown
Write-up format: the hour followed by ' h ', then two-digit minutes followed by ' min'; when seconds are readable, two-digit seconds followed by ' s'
11 h 53 min
